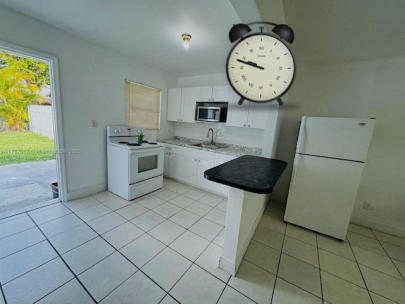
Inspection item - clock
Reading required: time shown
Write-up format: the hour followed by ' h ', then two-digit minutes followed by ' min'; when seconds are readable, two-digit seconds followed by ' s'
9 h 48 min
